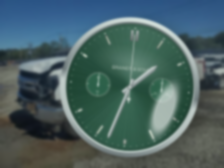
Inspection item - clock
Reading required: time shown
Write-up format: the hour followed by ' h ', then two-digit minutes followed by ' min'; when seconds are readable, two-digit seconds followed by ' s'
1 h 33 min
